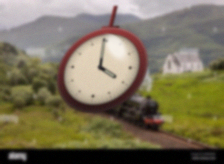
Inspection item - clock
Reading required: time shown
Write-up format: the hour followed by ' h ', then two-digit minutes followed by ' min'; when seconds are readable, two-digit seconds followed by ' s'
3 h 59 min
